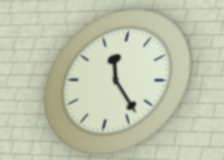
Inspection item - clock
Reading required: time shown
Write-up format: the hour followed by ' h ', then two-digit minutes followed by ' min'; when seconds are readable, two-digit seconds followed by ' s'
11 h 23 min
